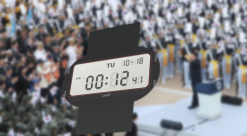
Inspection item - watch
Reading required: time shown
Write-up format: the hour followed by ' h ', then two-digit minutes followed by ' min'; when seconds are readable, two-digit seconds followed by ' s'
0 h 12 min 41 s
